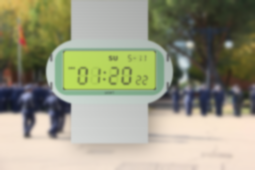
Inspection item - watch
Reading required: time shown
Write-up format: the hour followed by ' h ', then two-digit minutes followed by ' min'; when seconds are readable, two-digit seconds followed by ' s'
1 h 20 min
